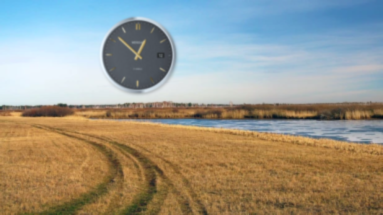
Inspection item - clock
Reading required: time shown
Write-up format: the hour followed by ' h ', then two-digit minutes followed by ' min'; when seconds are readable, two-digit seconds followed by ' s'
12 h 52 min
